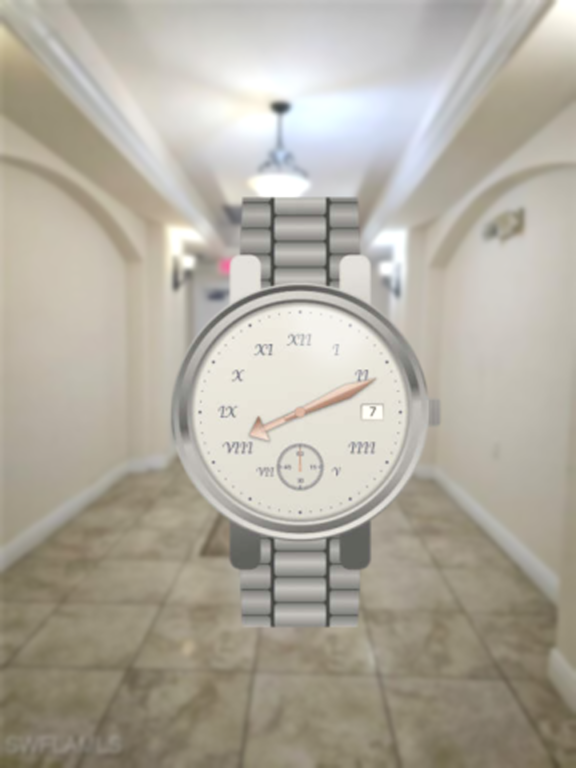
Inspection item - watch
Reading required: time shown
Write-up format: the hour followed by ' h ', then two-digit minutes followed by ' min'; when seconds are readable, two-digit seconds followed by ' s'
8 h 11 min
